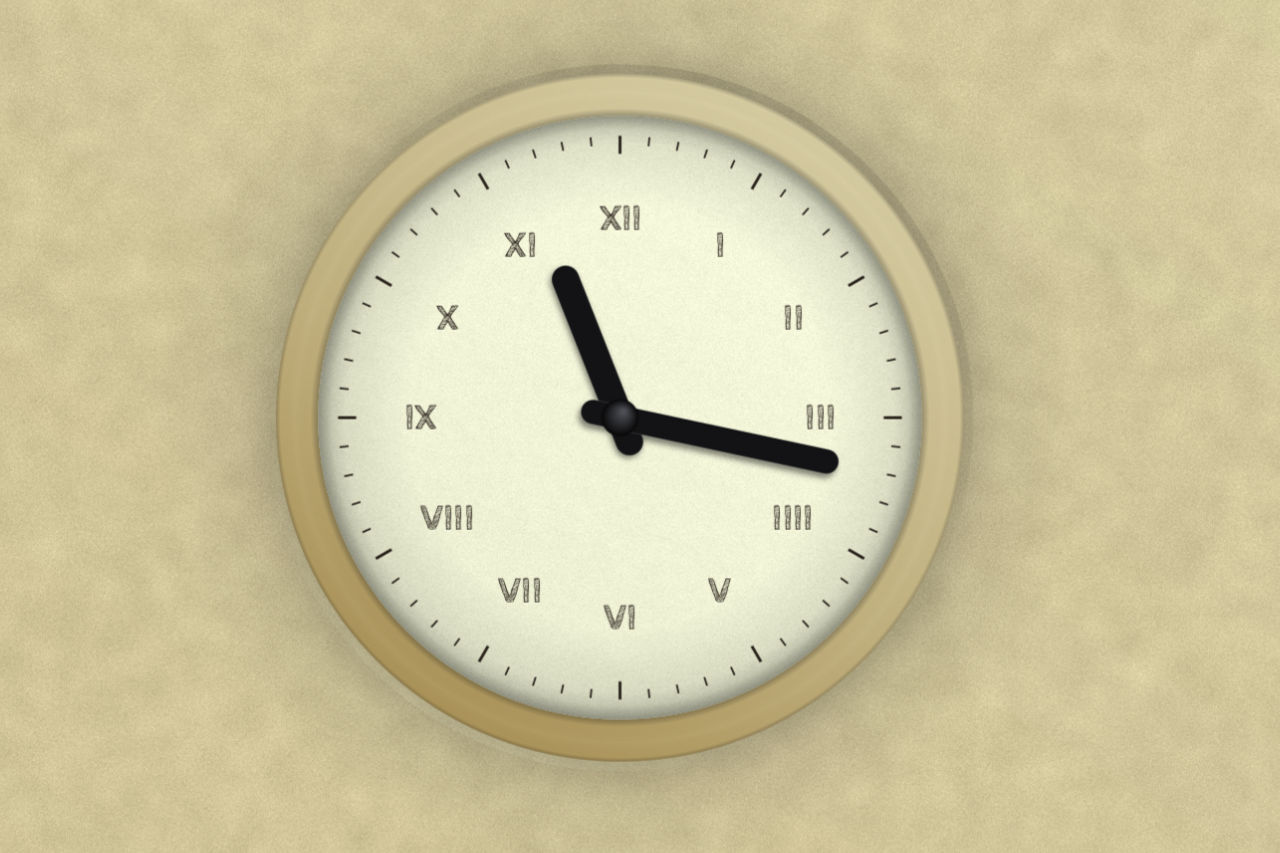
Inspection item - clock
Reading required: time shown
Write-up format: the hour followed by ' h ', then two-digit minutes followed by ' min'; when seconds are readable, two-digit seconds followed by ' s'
11 h 17 min
